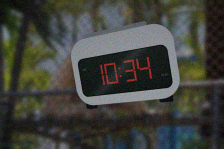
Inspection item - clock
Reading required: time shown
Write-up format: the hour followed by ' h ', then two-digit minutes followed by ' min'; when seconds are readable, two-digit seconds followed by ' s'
10 h 34 min
